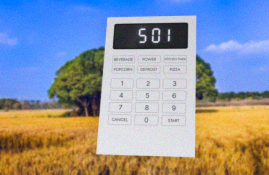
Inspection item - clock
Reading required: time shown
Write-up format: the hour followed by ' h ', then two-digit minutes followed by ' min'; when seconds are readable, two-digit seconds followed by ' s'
5 h 01 min
